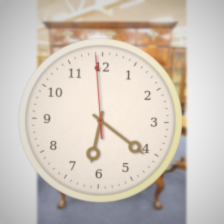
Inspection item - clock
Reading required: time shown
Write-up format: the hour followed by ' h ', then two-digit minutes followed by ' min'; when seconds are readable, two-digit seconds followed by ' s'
6 h 20 min 59 s
